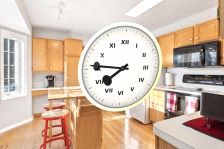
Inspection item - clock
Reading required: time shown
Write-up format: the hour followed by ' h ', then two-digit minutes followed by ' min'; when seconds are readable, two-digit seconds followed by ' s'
7 h 46 min
